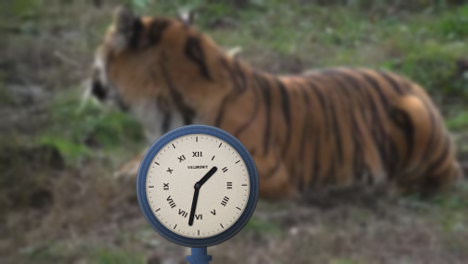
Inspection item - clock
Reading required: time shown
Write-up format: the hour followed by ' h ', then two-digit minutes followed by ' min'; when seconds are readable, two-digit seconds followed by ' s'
1 h 32 min
